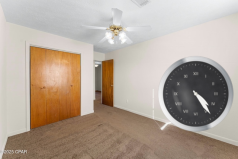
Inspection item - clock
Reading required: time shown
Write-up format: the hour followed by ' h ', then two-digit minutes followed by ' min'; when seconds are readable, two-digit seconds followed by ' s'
4 h 24 min
